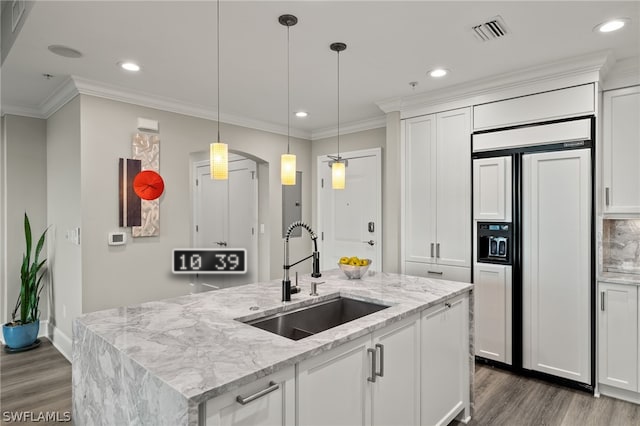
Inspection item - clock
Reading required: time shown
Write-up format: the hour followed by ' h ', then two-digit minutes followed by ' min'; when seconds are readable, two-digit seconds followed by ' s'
10 h 39 min
